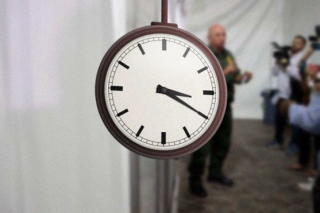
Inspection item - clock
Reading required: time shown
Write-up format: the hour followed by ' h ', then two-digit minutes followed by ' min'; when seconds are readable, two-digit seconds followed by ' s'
3 h 20 min
